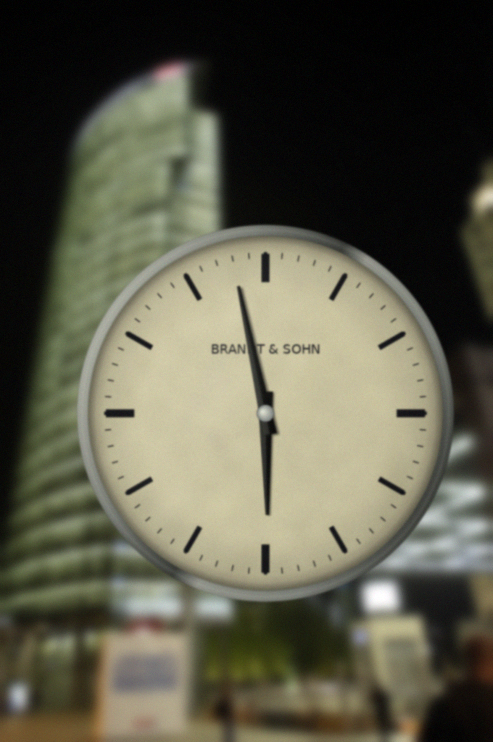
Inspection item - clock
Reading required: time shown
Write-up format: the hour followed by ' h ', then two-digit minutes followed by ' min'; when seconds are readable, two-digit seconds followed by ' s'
5 h 58 min
